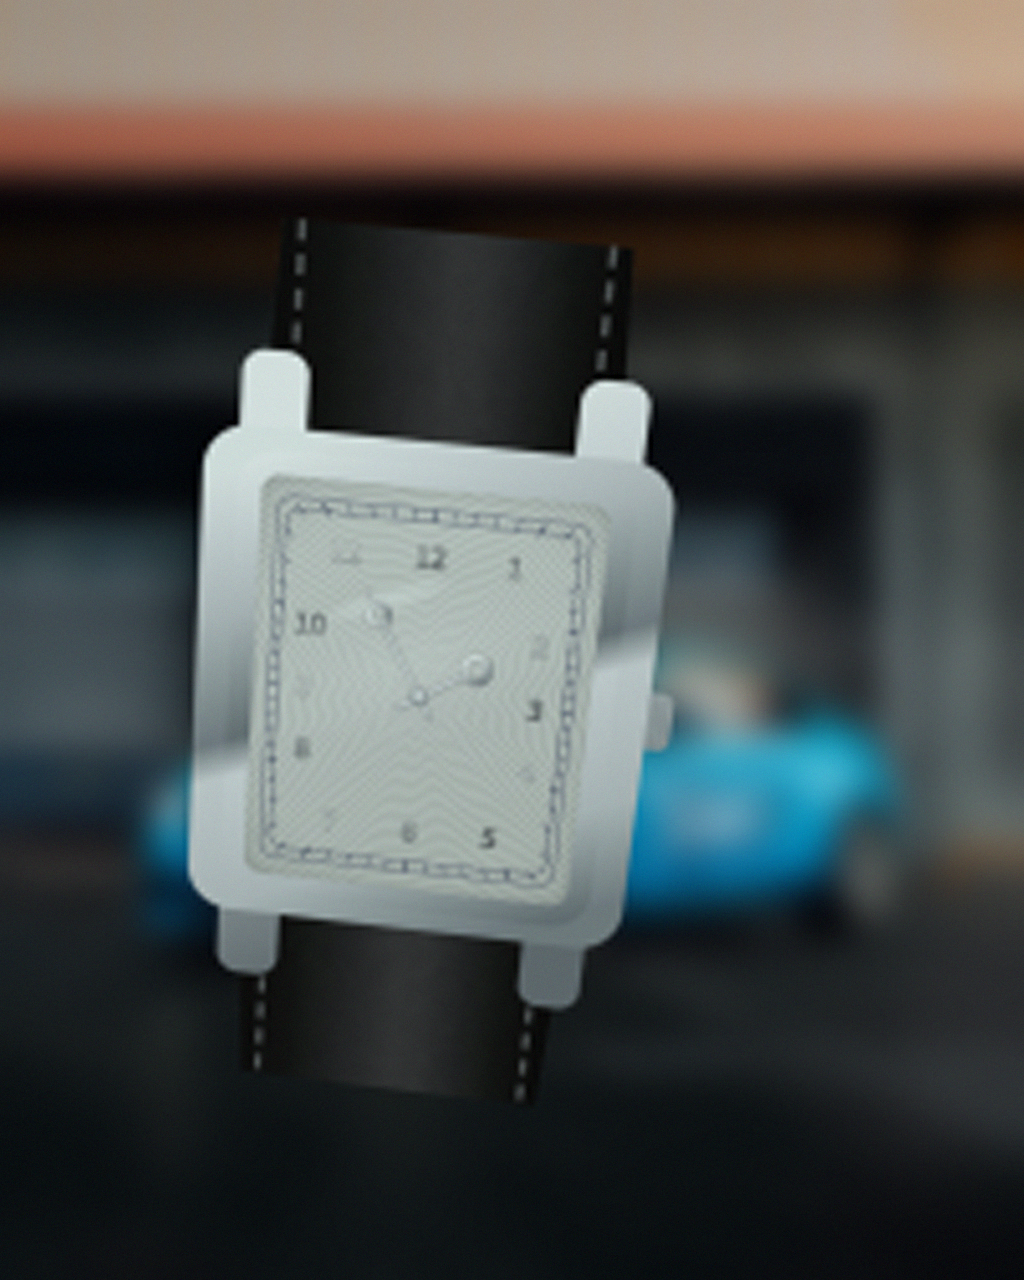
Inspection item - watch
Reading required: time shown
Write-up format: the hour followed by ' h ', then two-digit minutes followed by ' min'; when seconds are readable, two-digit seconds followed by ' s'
1 h 55 min
